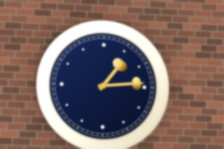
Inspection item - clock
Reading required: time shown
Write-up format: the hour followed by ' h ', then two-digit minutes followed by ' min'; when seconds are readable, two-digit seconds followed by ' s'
1 h 14 min
